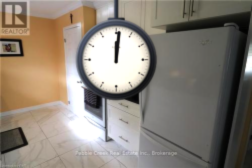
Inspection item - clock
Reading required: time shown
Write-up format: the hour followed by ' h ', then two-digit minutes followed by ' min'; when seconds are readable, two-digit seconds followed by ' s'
12 h 01 min
